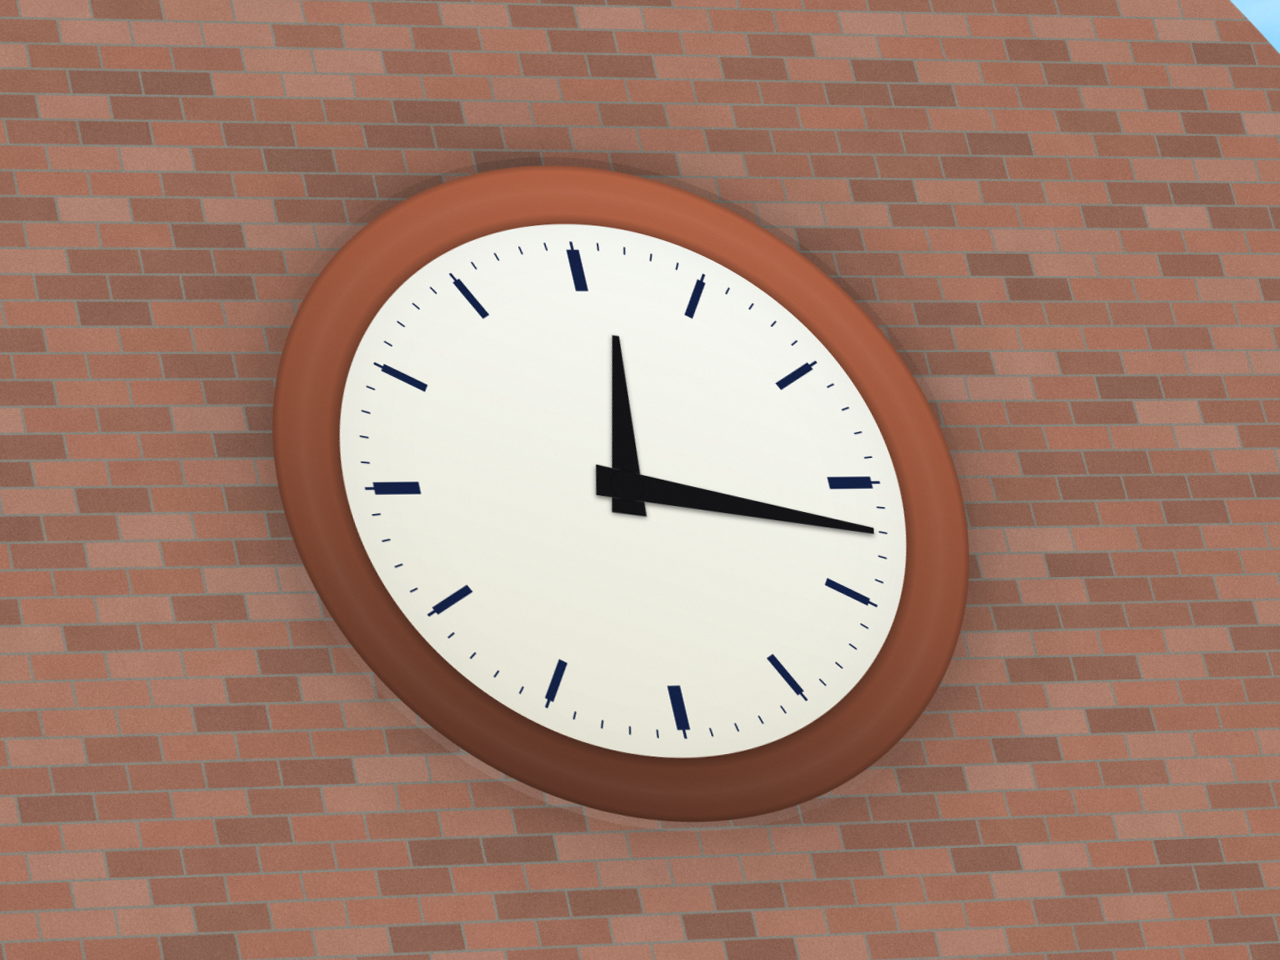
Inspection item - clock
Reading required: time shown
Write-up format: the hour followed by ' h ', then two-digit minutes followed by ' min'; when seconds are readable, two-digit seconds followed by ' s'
12 h 17 min
